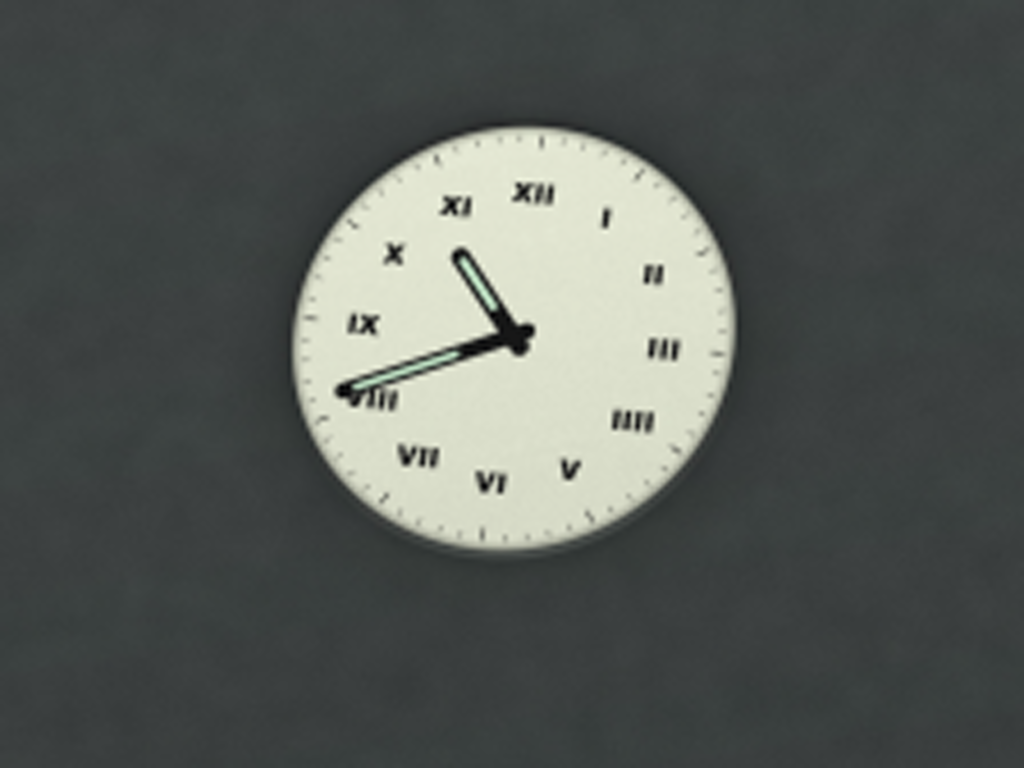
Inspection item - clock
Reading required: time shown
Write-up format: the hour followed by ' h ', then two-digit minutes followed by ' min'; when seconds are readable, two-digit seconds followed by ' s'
10 h 41 min
